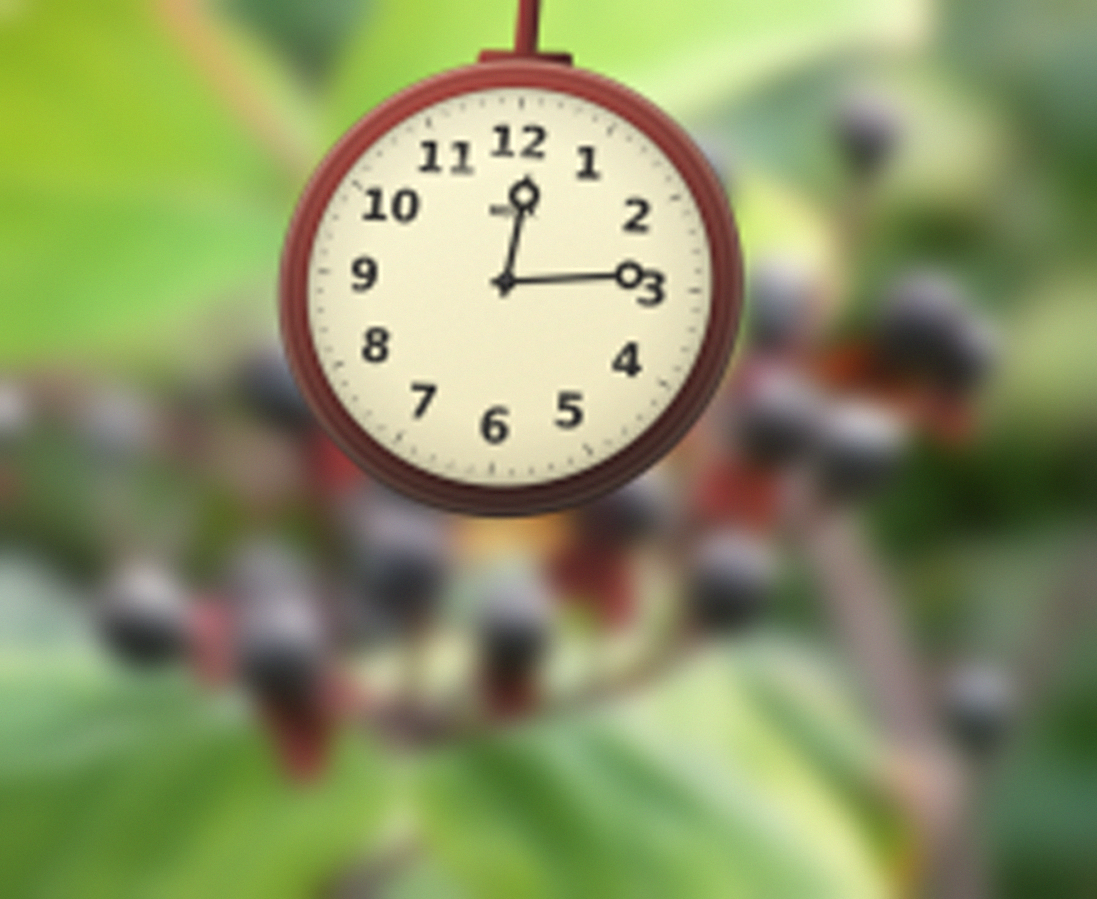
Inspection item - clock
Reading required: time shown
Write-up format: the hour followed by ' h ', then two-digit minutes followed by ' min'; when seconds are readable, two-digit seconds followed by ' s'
12 h 14 min
